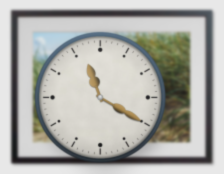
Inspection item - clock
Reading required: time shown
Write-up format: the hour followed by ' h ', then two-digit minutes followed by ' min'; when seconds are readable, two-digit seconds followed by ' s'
11 h 20 min
